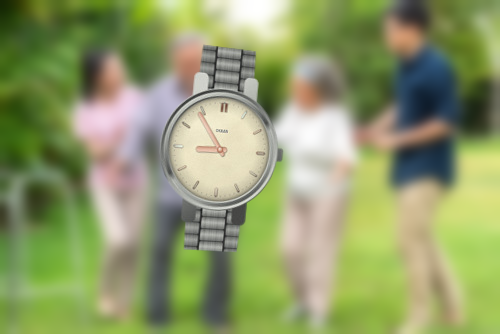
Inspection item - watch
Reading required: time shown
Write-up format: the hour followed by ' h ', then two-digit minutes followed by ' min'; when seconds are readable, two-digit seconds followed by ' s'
8 h 54 min
